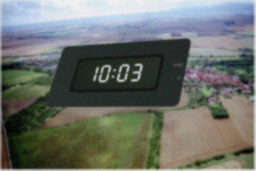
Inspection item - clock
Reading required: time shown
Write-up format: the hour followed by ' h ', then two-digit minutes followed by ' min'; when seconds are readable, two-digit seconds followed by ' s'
10 h 03 min
